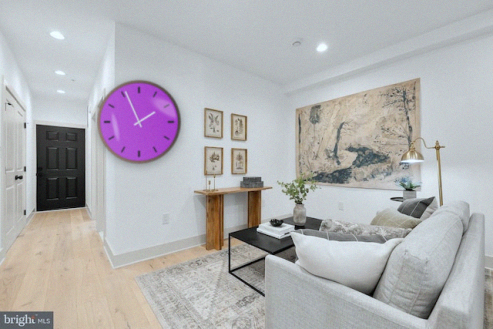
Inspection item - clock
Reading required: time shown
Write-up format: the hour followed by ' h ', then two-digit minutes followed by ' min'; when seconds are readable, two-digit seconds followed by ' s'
1 h 56 min
